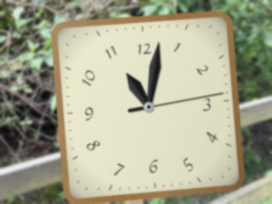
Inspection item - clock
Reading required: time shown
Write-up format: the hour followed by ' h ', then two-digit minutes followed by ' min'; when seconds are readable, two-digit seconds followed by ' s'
11 h 02 min 14 s
